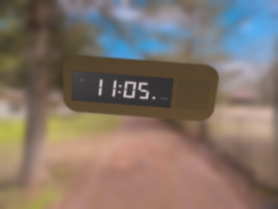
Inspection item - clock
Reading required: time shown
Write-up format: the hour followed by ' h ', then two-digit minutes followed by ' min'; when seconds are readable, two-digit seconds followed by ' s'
11 h 05 min
